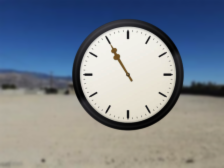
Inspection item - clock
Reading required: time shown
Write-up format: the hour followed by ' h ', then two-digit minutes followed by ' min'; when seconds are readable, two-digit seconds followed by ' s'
10 h 55 min
